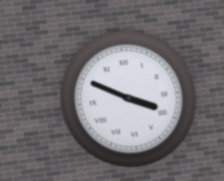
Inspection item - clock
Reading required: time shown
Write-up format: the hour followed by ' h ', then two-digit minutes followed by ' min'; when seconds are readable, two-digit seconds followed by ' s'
3 h 50 min
